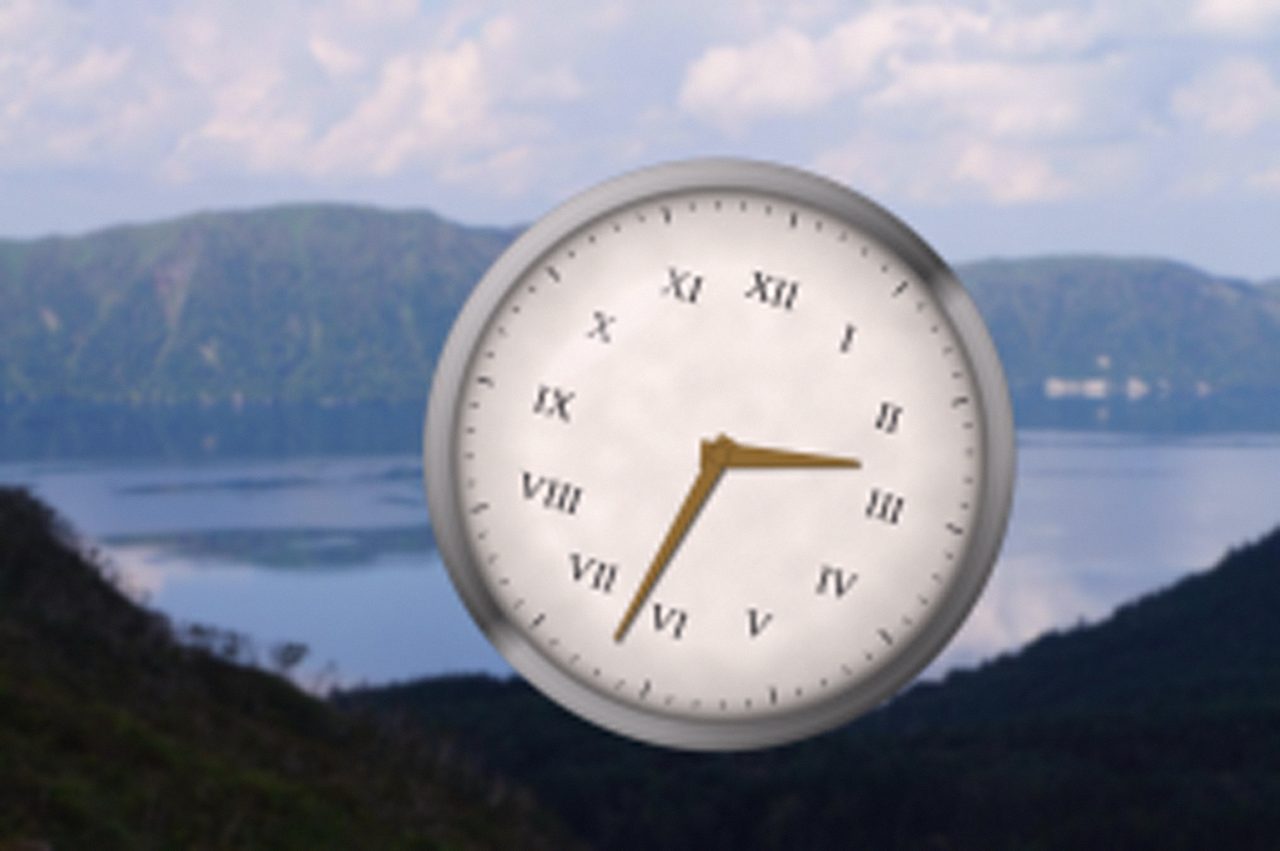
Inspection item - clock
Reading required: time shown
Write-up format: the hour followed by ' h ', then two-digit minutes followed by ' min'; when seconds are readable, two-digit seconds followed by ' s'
2 h 32 min
